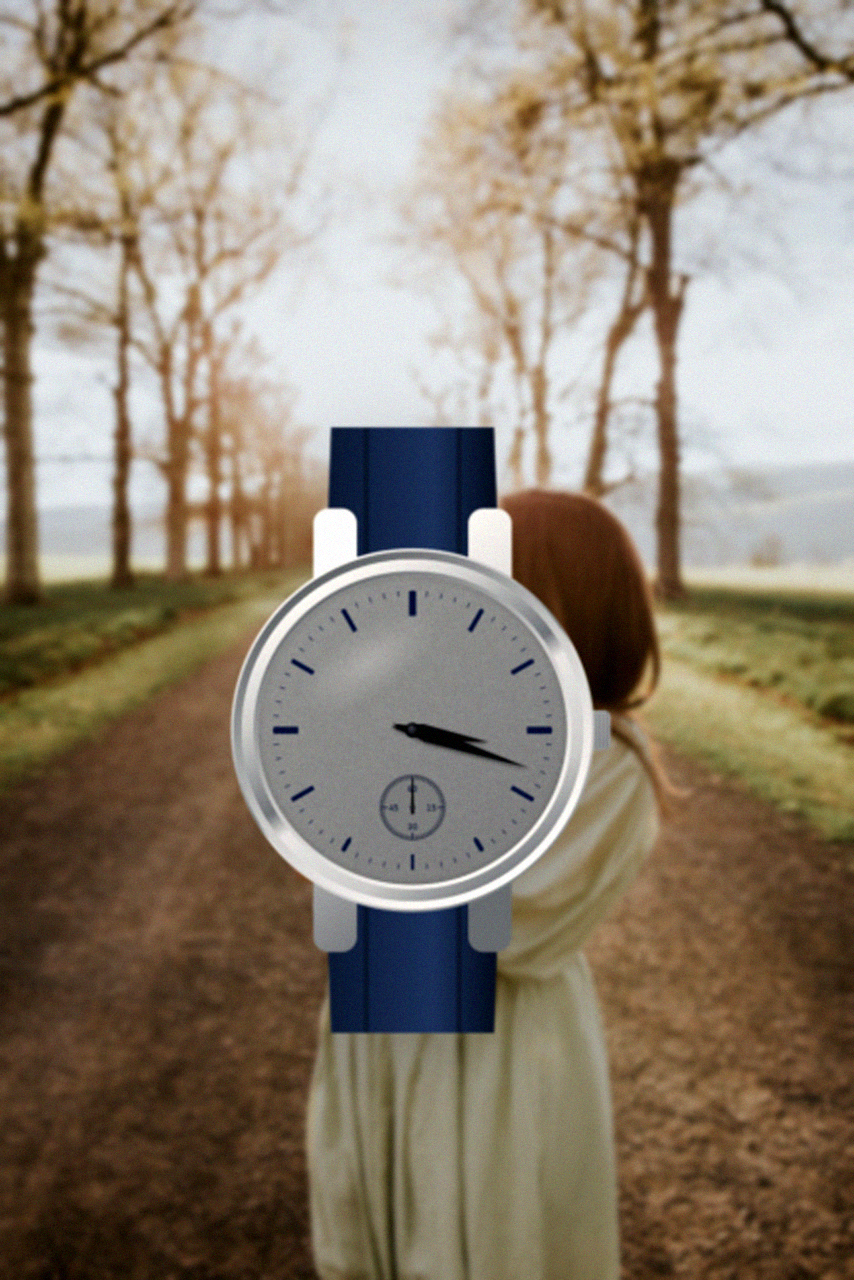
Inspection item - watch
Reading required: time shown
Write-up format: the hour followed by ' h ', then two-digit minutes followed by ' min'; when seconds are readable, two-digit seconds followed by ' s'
3 h 18 min
